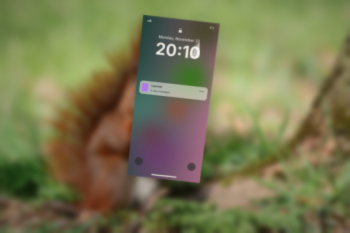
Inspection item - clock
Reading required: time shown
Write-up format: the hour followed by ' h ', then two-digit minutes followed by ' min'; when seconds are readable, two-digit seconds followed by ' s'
20 h 10 min
